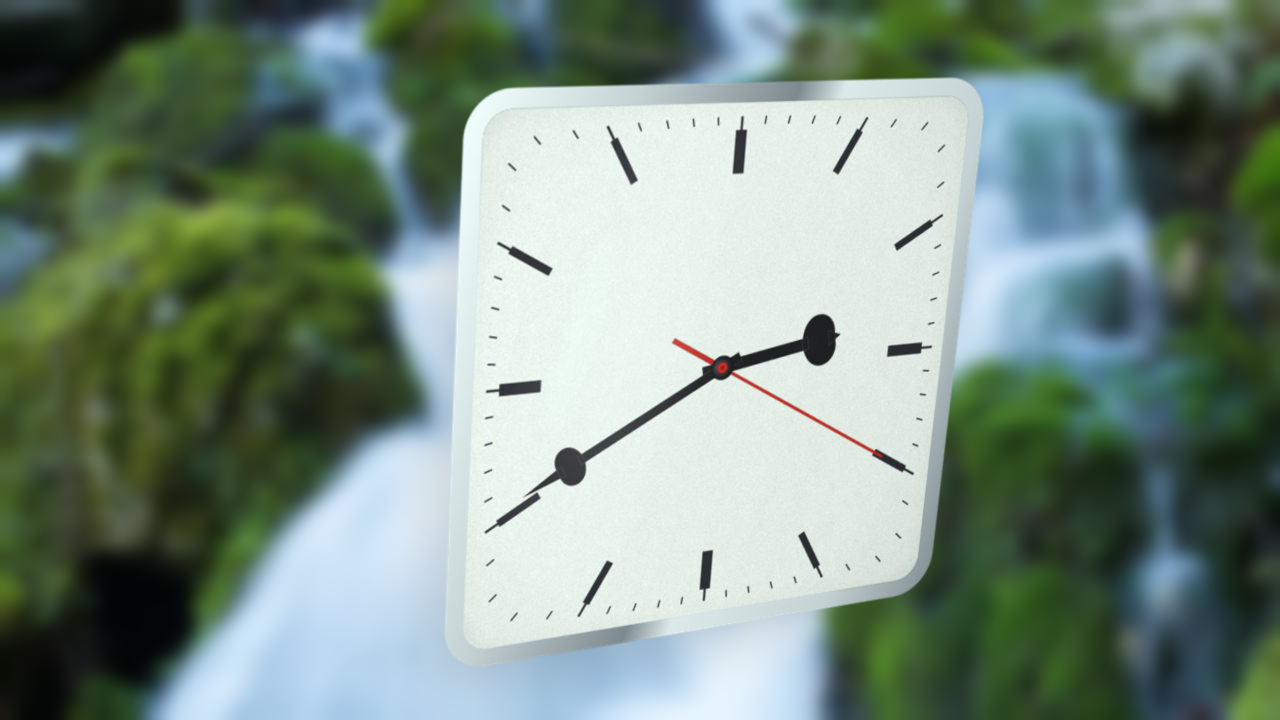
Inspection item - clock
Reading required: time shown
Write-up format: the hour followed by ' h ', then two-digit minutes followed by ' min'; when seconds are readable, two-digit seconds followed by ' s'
2 h 40 min 20 s
